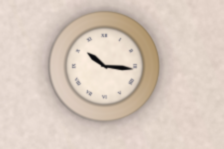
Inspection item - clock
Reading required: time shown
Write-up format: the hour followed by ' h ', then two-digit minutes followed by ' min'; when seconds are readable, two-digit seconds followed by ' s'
10 h 16 min
